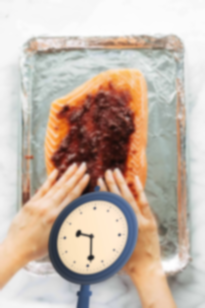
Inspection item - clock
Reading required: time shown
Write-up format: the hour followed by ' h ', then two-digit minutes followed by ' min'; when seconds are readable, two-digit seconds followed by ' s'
9 h 29 min
